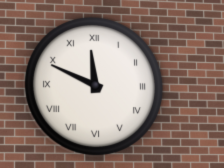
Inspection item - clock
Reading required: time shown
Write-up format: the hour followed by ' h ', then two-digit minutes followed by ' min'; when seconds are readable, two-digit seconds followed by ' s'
11 h 49 min
